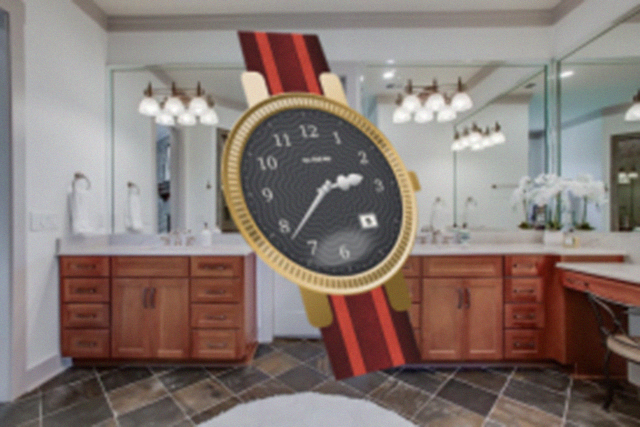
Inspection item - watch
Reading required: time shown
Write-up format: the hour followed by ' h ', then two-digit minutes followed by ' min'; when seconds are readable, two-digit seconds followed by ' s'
2 h 38 min
